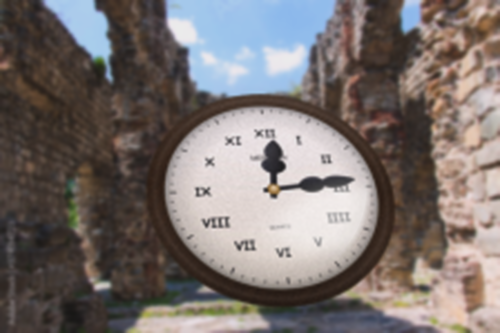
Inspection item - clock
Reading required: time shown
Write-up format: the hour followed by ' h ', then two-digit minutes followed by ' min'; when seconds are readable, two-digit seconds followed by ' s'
12 h 14 min
